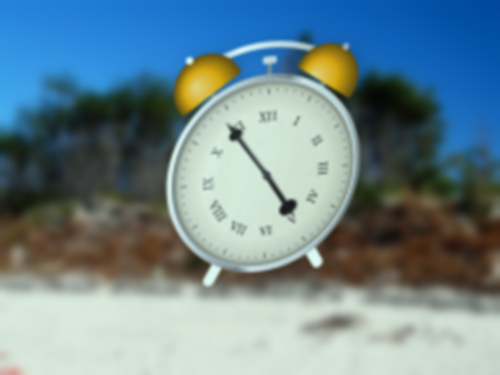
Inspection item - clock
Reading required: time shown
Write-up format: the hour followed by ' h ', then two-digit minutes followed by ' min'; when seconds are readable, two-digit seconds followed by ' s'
4 h 54 min
